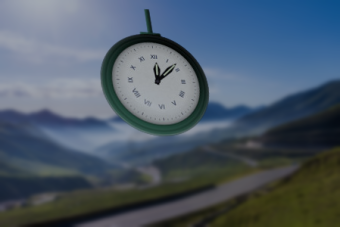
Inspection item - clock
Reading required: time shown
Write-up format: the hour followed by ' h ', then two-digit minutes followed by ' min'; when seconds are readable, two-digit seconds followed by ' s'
12 h 08 min
